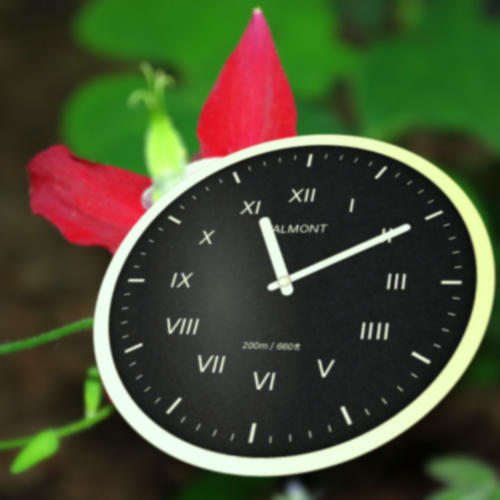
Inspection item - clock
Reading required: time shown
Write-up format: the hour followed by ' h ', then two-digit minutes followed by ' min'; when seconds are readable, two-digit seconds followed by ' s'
11 h 10 min
